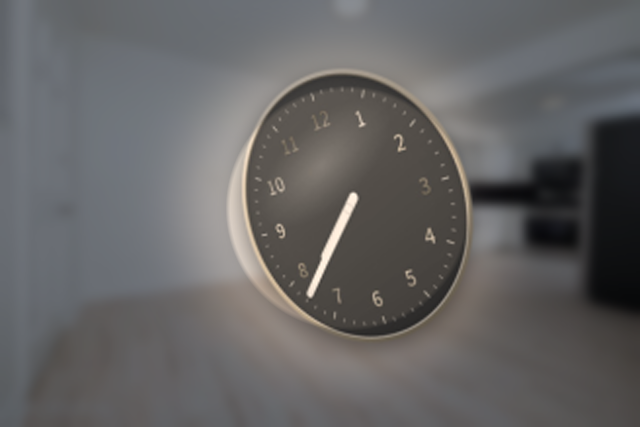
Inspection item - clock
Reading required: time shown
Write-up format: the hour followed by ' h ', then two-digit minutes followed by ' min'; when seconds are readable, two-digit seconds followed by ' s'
7 h 38 min
